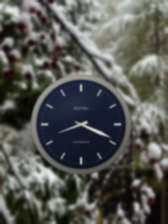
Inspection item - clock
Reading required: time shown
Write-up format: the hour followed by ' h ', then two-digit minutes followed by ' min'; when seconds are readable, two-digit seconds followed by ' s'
8 h 19 min
